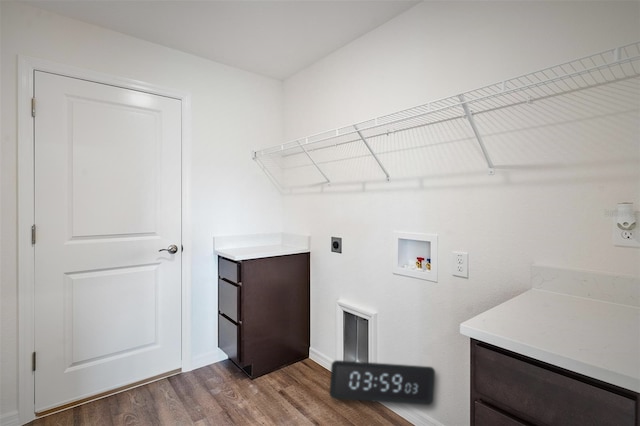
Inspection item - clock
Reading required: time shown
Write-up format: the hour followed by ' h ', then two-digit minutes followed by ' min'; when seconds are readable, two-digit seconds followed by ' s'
3 h 59 min 03 s
